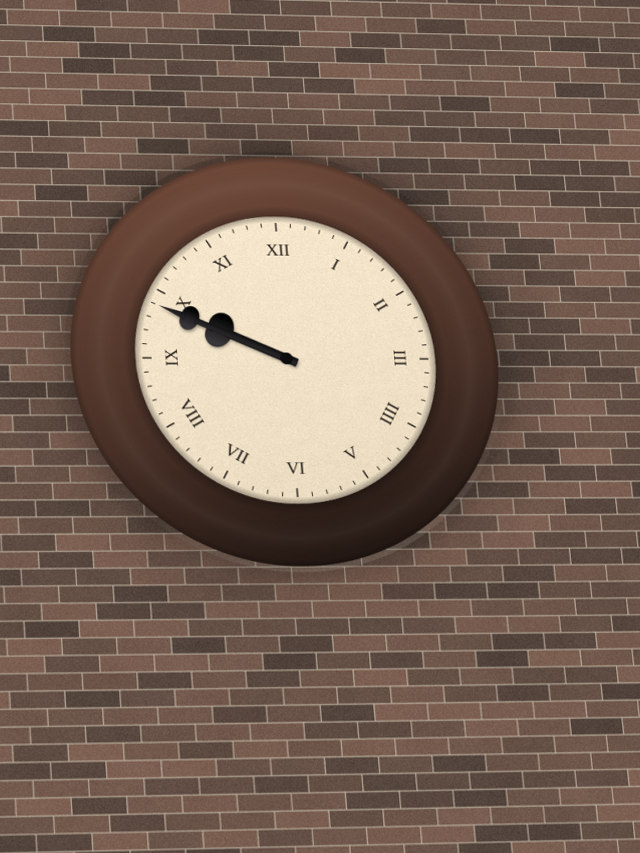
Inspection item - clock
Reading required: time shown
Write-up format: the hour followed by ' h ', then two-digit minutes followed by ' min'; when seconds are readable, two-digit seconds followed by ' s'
9 h 49 min
